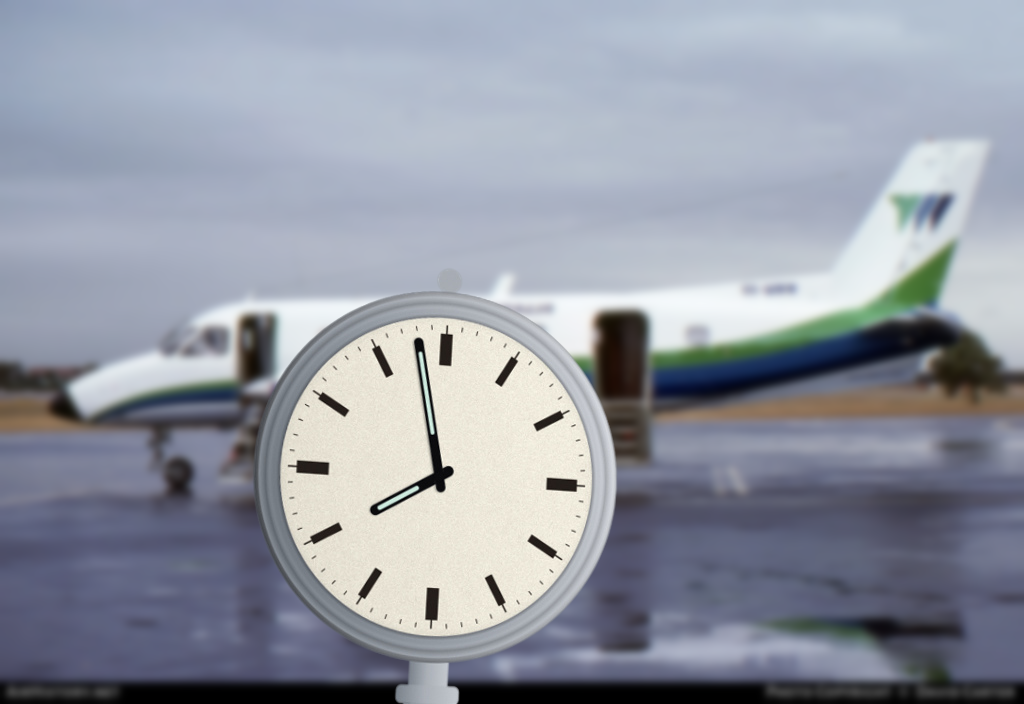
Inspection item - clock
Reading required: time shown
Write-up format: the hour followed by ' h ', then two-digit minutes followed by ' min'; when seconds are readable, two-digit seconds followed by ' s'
7 h 58 min
